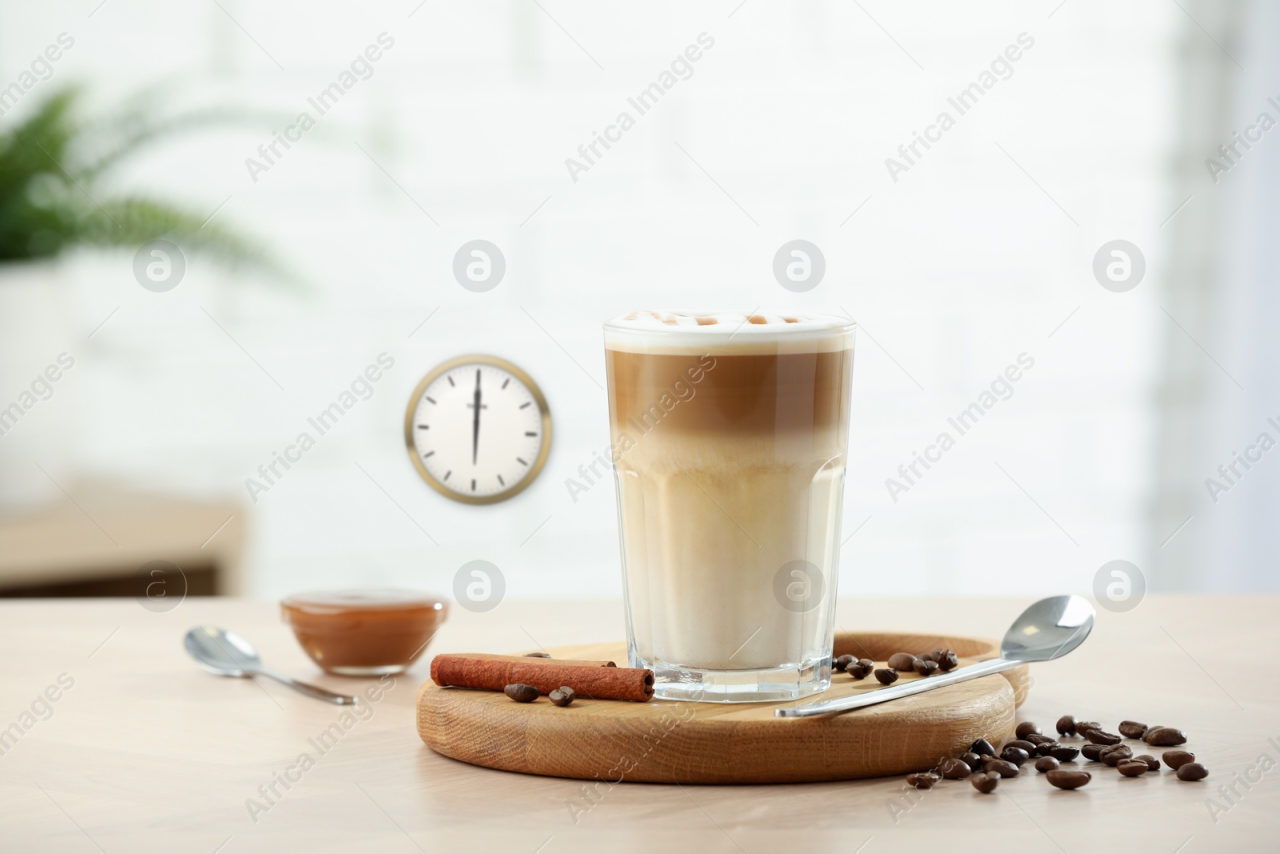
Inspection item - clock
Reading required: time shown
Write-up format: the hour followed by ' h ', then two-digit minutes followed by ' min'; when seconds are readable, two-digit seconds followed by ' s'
6 h 00 min
